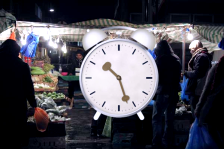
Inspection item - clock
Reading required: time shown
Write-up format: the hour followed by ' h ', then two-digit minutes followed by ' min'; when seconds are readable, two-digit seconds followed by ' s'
10 h 27 min
